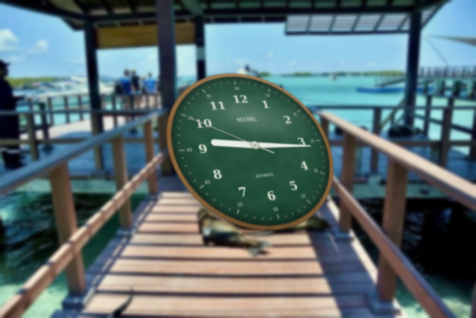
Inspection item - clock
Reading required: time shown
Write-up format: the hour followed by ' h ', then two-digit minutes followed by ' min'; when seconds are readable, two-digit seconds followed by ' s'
9 h 15 min 50 s
